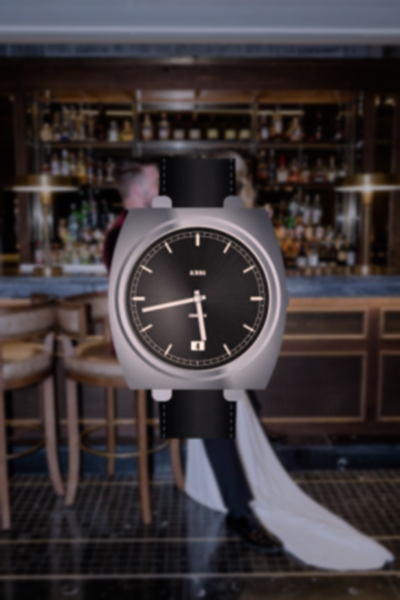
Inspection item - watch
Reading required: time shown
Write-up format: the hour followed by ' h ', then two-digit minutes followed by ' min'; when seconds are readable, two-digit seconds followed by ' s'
5 h 43 min
